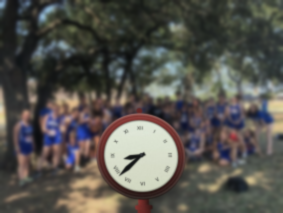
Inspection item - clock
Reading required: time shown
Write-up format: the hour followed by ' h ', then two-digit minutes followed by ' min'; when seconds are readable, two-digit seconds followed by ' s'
8 h 38 min
